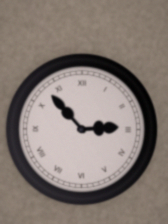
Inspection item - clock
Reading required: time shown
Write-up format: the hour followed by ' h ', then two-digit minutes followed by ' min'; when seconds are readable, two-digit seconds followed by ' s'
2 h 53 min
